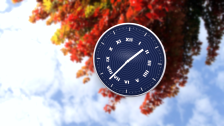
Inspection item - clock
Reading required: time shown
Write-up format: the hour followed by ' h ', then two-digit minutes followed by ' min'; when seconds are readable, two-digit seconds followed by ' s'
1 h 37 min
